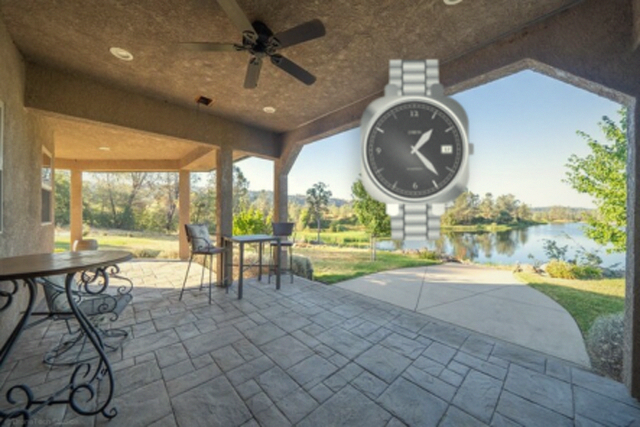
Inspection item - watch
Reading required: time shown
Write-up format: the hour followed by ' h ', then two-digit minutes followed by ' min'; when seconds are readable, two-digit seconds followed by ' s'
1 h 23 min
